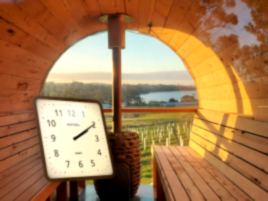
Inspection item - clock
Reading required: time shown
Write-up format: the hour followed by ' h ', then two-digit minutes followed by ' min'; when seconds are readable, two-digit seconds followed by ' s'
2 h 10 min
